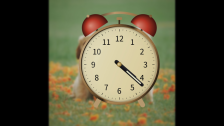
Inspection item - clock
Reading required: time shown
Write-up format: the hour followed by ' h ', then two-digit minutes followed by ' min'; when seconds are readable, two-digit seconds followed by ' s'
4 h 22 min
